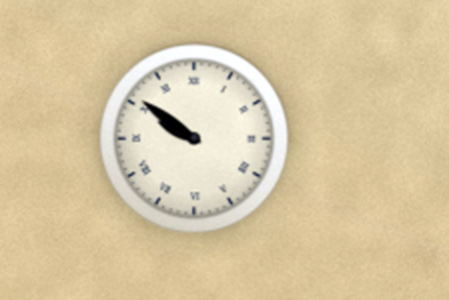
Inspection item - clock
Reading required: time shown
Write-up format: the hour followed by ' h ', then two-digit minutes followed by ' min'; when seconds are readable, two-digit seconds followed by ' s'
9 h 51 min
